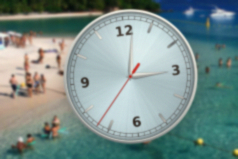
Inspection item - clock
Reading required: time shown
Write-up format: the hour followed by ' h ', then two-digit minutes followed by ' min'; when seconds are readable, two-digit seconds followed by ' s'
3 h 01 min 37 s
